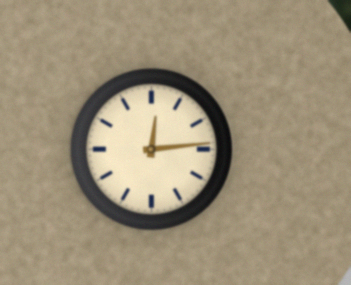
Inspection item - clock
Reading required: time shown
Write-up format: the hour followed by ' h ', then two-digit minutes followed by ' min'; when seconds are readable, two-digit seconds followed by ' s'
12 h 14 min
